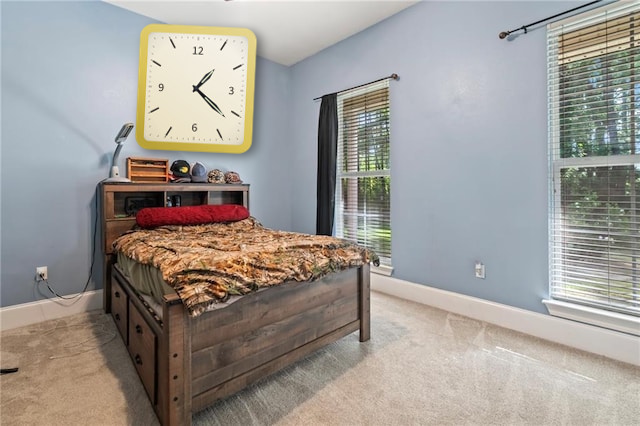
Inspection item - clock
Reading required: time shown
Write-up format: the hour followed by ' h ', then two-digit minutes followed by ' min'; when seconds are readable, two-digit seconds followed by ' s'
1 h 22 min
